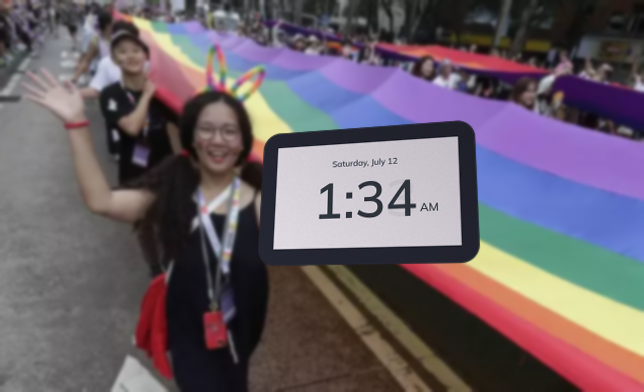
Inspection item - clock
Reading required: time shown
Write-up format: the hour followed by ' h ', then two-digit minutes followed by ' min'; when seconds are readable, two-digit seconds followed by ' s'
1 h 34 min
